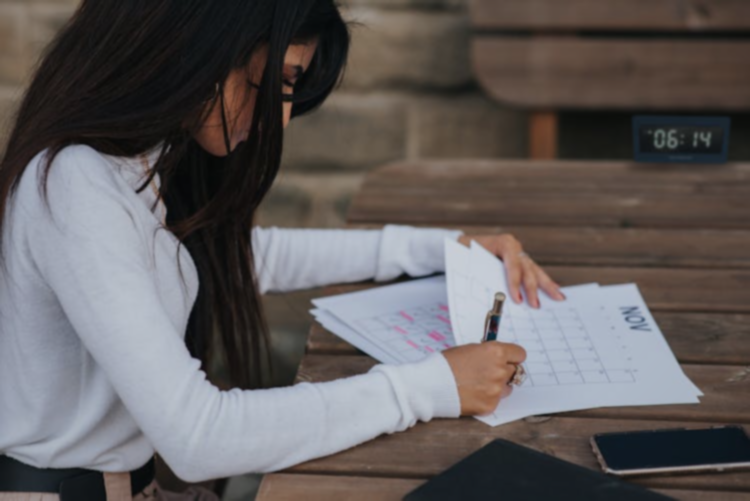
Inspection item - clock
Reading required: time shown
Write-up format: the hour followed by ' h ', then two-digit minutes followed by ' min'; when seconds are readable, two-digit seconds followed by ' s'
6 h 14 min
